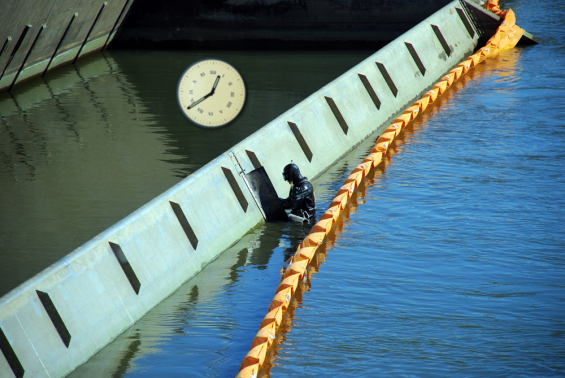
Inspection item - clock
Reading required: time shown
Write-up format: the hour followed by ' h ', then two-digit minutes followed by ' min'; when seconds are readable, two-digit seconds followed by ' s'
12 h 39 min
